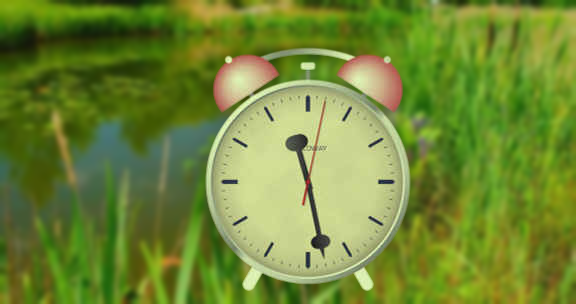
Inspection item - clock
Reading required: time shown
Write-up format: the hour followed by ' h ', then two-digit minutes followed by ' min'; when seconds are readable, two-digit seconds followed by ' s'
11 h 28 min 02 s
